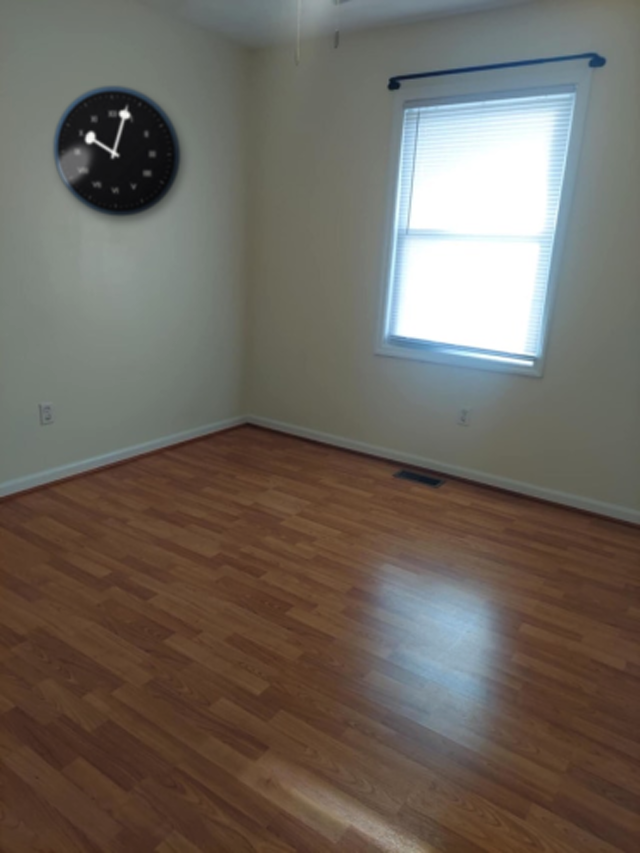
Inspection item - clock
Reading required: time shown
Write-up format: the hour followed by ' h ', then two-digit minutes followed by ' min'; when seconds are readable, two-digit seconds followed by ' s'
10 h 03 min
